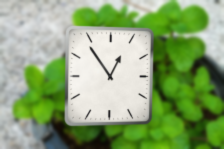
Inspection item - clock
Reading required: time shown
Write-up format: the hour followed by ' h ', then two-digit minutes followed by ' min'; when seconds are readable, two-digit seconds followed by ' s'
12 h 54 min
